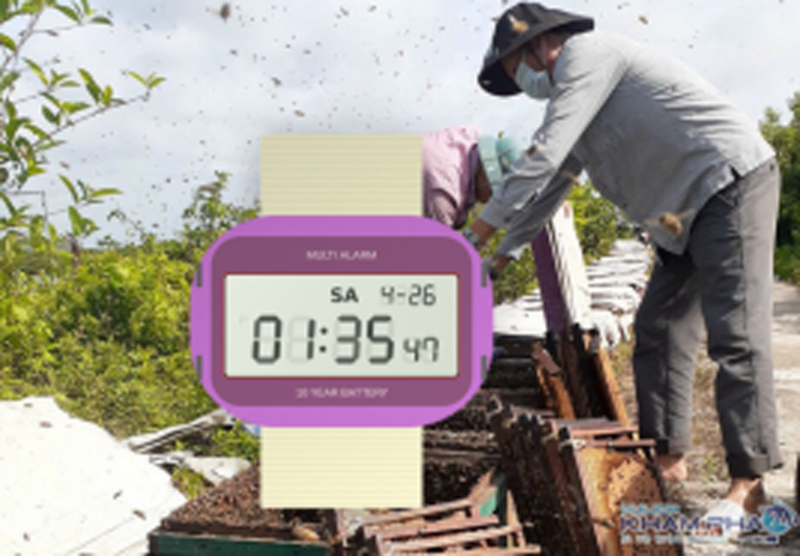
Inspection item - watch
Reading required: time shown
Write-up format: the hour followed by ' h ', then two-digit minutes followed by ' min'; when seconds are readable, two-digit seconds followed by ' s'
1 h 35 min 47 s
